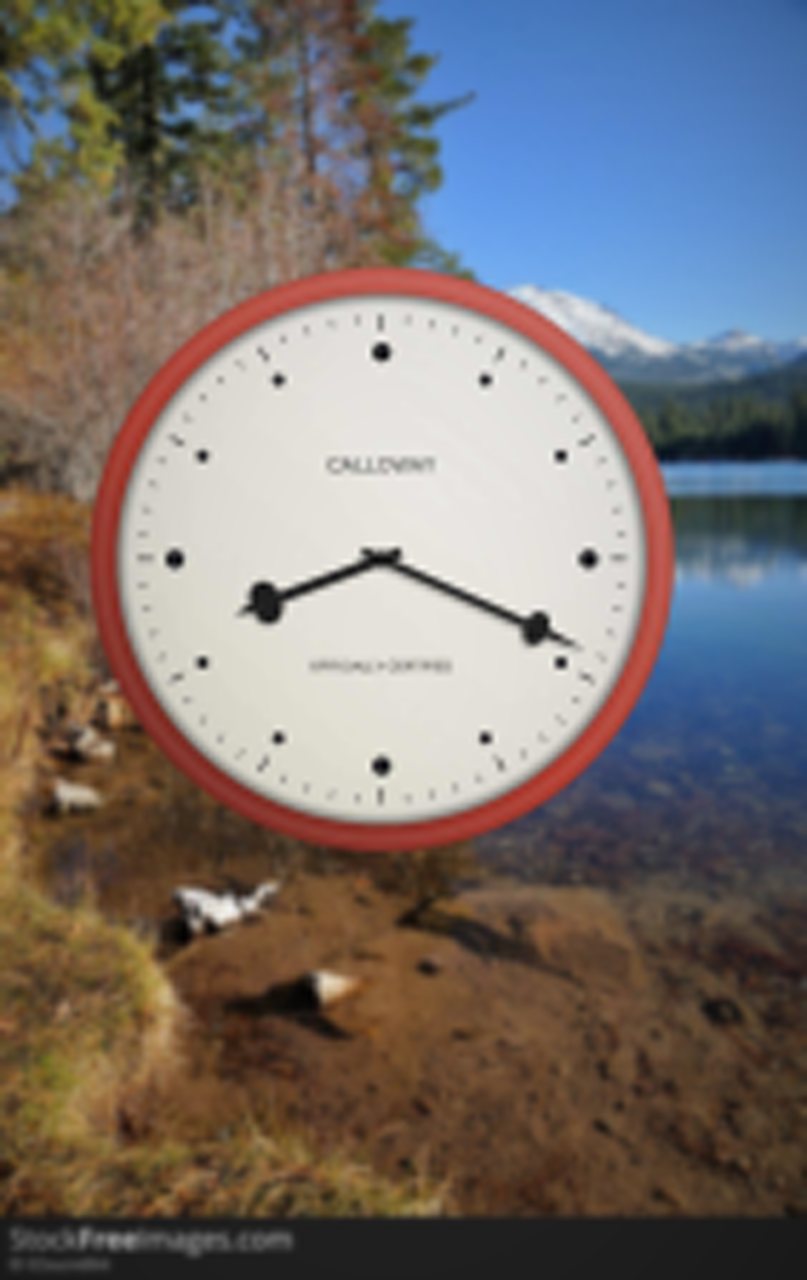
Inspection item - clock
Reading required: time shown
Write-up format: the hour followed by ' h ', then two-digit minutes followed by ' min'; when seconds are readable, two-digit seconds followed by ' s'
8 h 19 min
